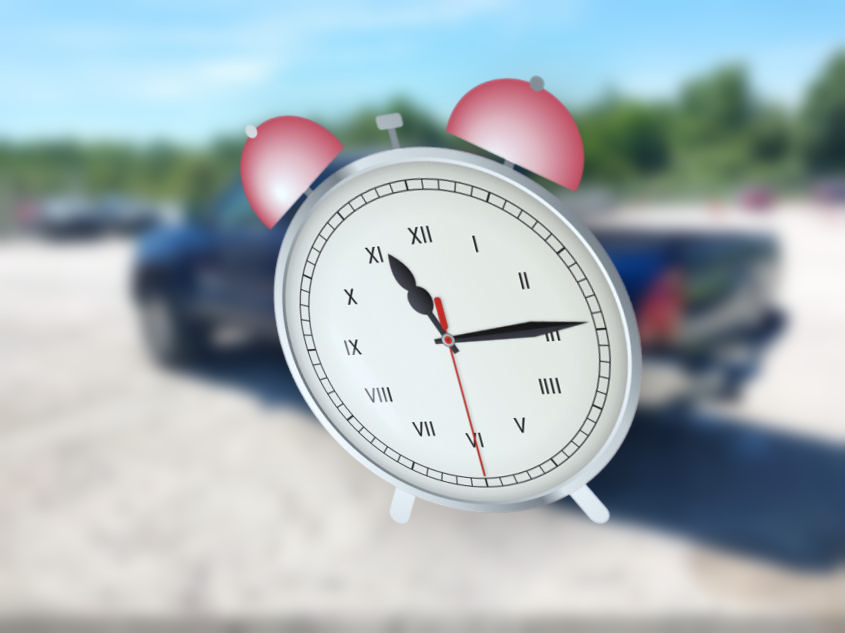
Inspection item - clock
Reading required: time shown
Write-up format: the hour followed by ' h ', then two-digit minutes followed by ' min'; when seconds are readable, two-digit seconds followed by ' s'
11 h 14 min 30 s
